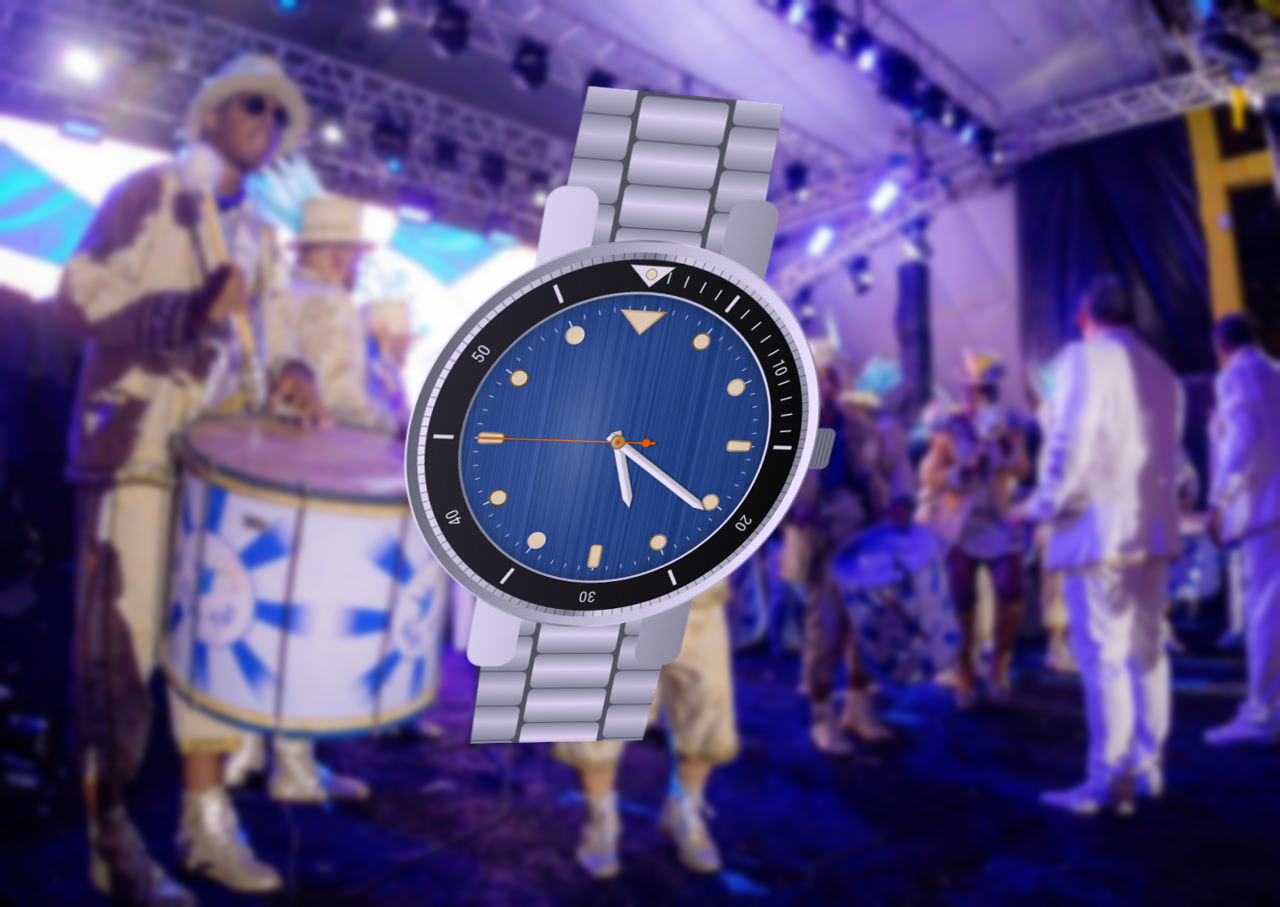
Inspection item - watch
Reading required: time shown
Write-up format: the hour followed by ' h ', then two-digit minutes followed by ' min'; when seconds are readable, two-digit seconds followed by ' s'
5 h 20 min 45 s
